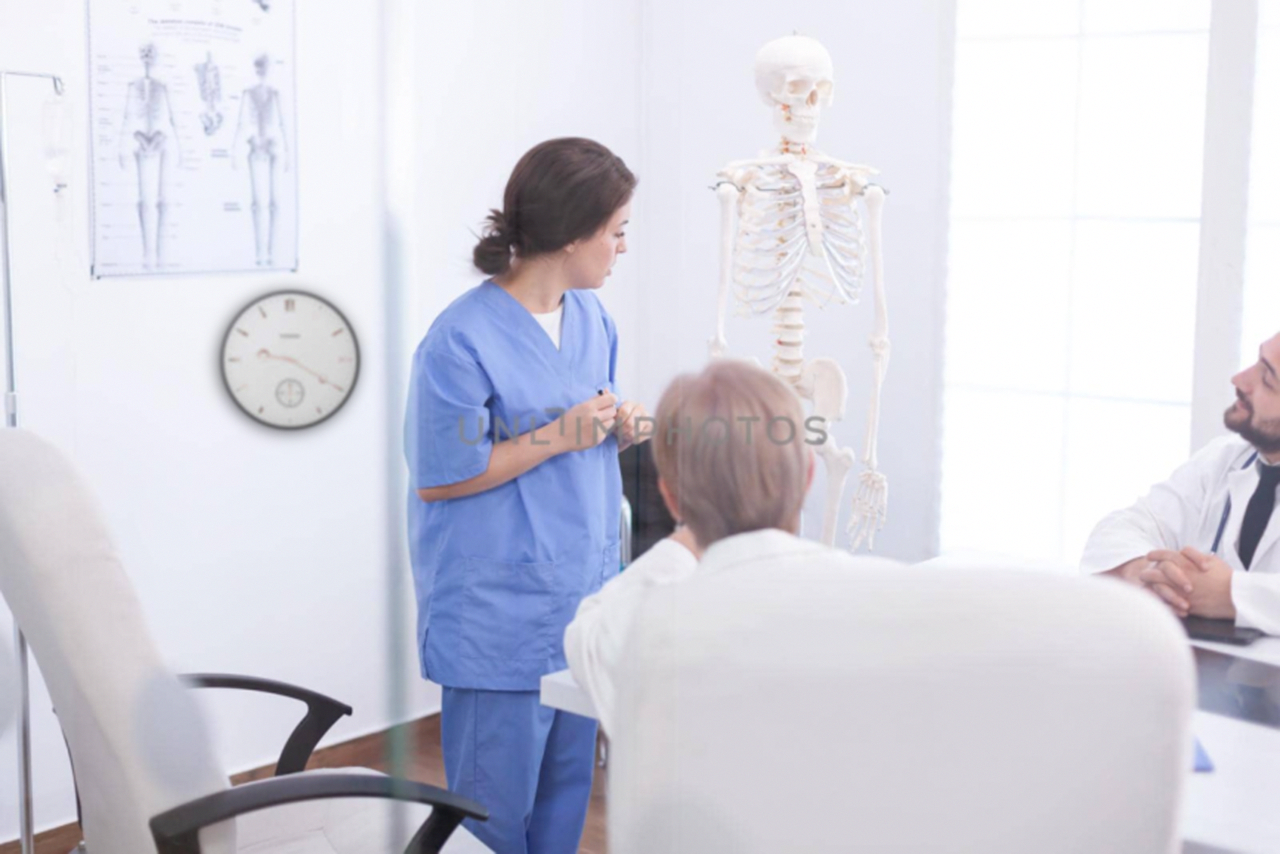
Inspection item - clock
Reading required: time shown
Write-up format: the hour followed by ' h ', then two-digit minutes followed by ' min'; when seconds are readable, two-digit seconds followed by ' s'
9 h 20 min
